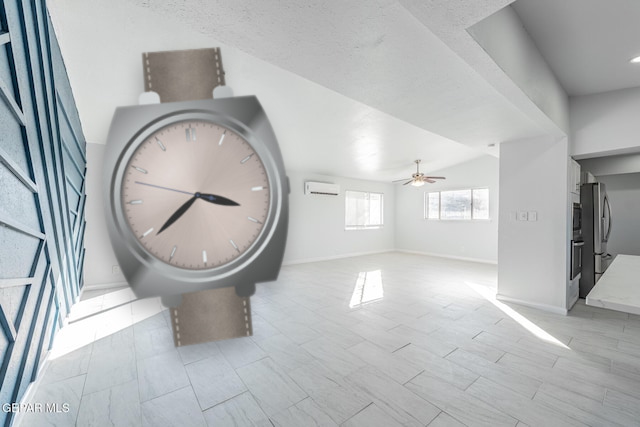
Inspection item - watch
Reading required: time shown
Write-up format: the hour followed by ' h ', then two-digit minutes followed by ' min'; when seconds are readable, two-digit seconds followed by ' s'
3 h 38 min 48 s
